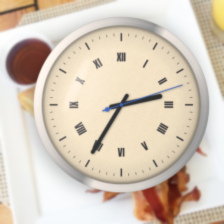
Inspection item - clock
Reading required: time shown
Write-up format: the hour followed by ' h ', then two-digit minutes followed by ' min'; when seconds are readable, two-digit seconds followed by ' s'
2 h 35 min 12 s
